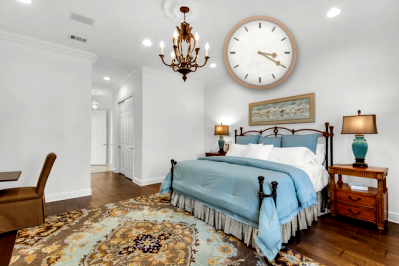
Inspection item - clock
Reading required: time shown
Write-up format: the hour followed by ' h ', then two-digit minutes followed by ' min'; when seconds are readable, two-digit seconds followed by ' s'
3 h 20 min
